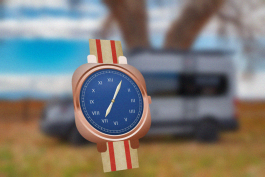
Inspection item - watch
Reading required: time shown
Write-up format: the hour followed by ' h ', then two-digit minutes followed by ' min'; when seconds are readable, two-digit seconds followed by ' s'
7 h 05 min
